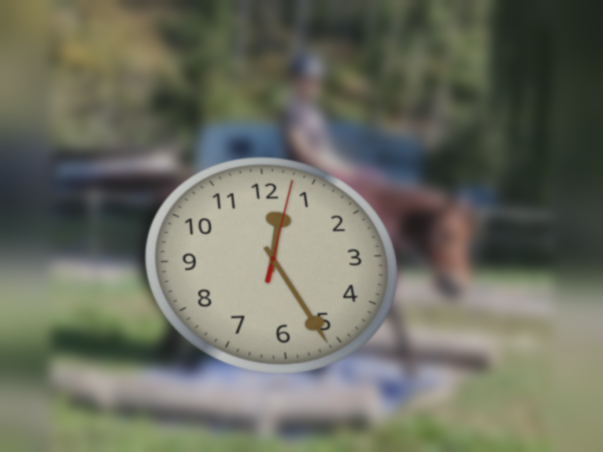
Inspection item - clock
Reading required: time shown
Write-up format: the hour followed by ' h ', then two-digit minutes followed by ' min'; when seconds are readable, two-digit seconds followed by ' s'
12 h 26 min 03 s
